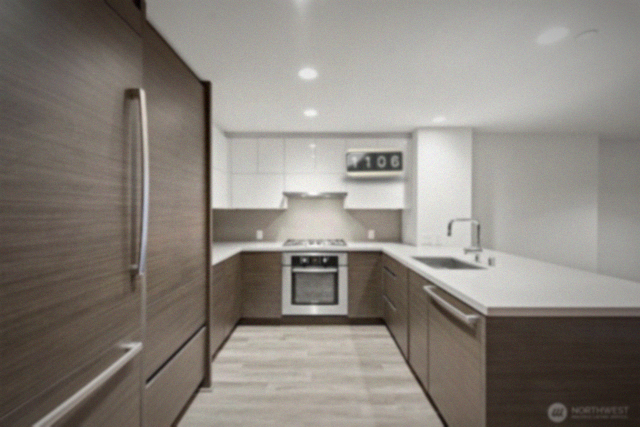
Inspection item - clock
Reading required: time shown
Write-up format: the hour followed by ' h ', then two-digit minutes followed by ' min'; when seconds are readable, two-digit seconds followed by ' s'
11 h 06 min
